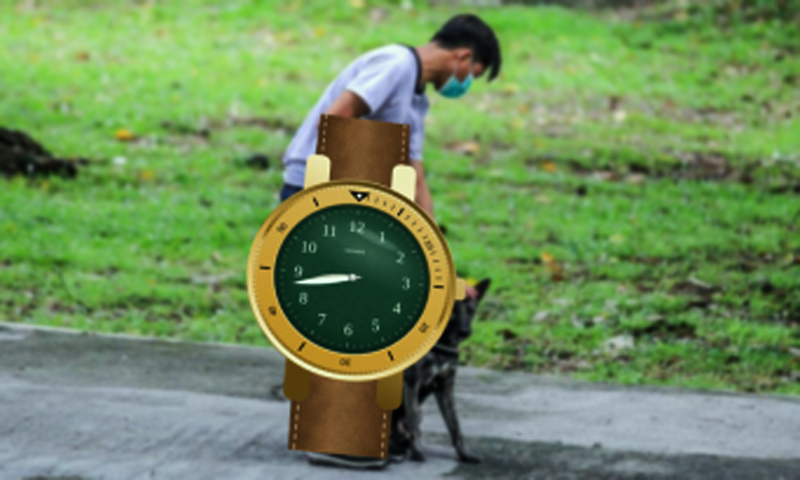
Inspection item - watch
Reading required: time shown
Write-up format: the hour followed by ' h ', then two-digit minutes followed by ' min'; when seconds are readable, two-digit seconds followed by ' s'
8 h 43 min
